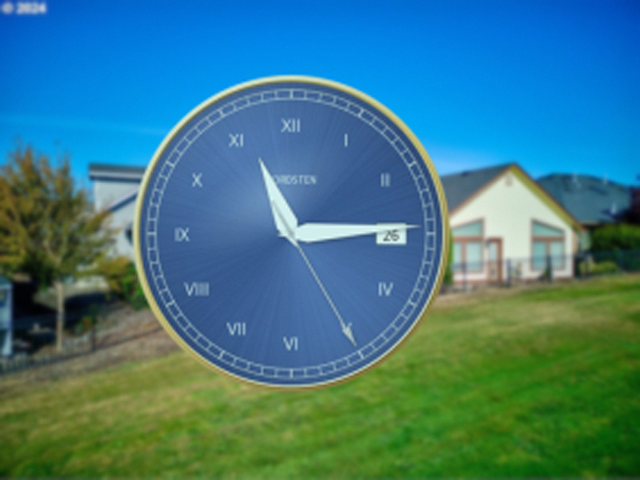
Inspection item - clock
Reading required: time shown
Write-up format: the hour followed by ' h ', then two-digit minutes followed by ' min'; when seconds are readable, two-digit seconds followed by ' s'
11 h 14 min 25 s
